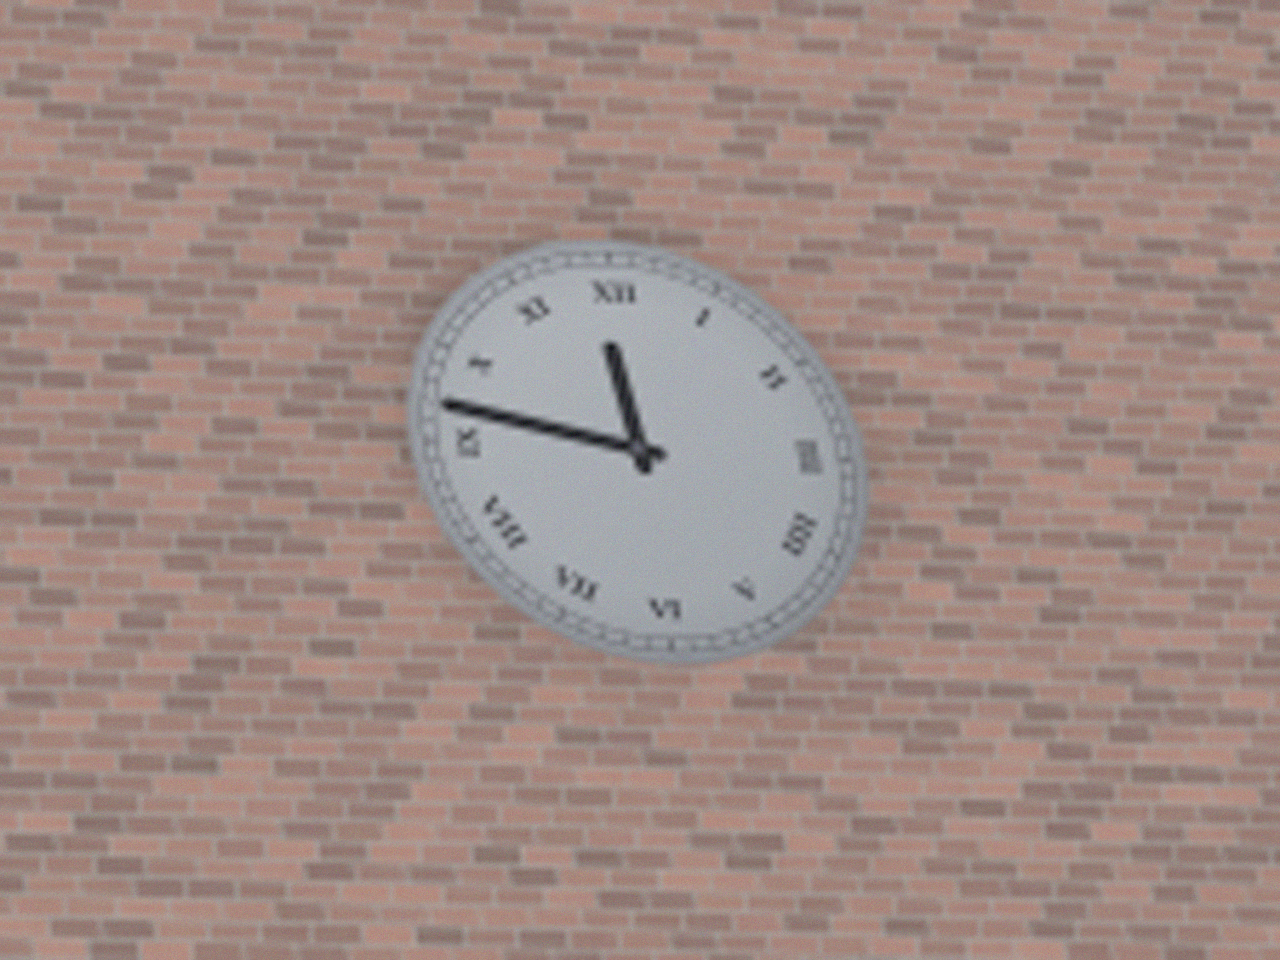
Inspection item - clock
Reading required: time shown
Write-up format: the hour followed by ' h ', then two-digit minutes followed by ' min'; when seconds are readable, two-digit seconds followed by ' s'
11 h 47 min
